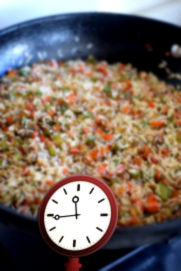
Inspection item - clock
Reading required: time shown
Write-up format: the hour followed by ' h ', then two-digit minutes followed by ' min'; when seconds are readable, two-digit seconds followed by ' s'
11 h 44 min
